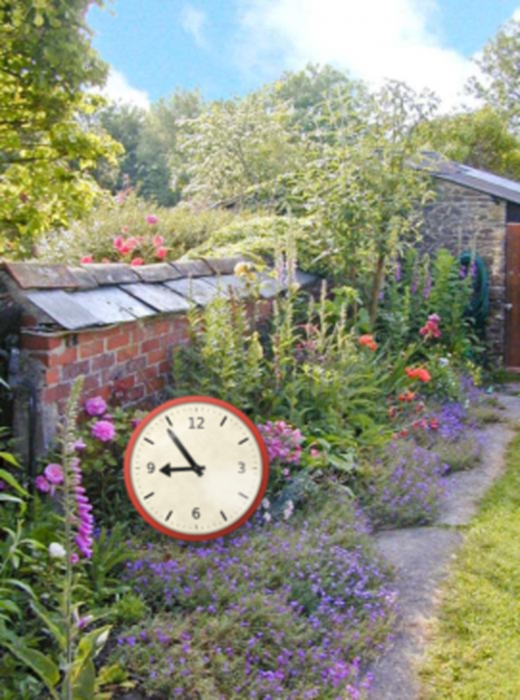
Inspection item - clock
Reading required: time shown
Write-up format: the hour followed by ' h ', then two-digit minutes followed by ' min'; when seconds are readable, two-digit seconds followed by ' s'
8 h 54 min
